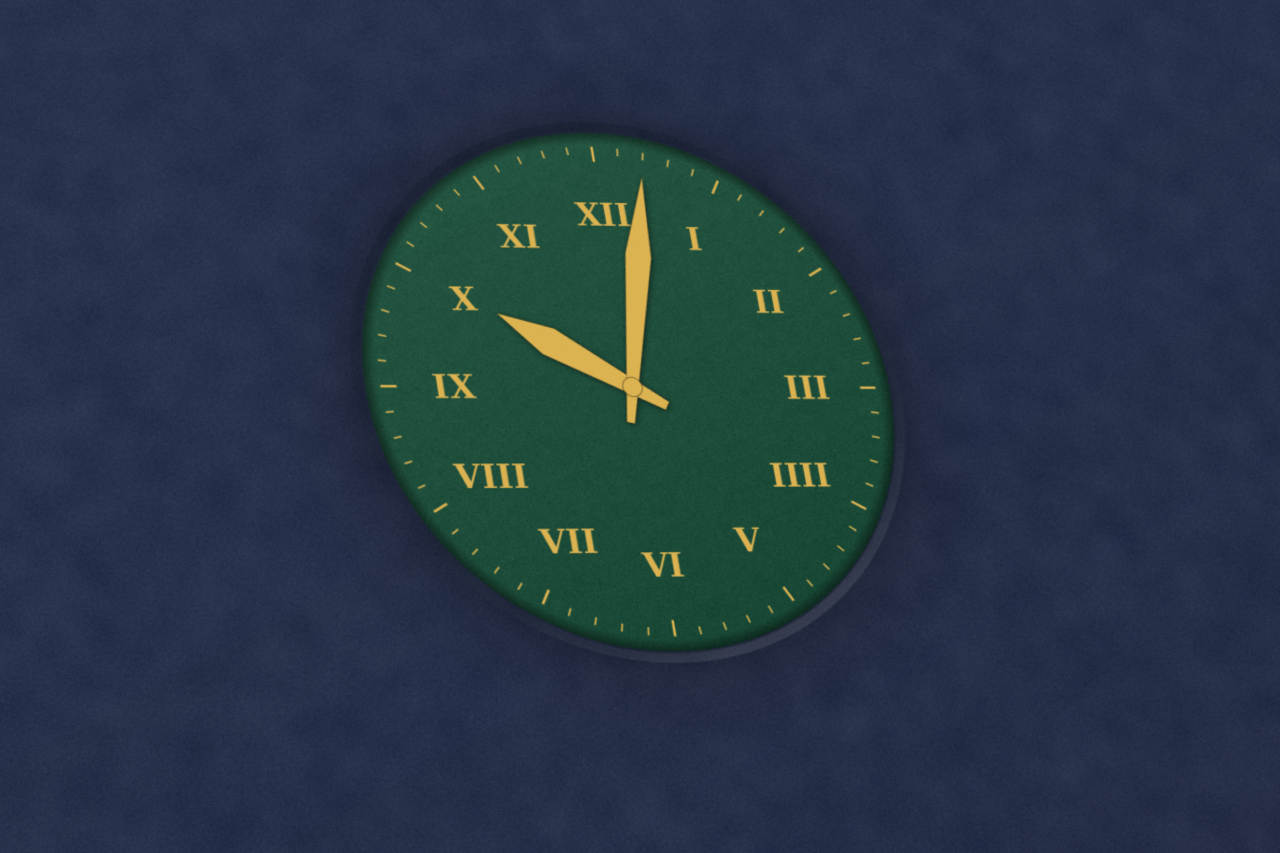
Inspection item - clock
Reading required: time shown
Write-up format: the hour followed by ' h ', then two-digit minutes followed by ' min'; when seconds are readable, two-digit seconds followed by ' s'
10 h 02 min
